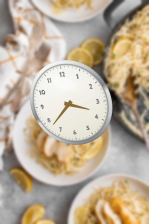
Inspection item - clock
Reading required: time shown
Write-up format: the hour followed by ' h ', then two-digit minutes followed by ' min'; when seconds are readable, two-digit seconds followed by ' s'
3 h 38 min
